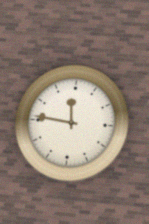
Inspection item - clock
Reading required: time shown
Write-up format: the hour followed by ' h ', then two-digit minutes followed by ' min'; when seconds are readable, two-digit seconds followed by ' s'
11 h 46 min
